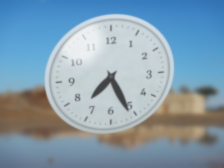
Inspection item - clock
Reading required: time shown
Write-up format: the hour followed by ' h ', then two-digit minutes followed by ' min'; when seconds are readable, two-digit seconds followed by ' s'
7 h 26 min
